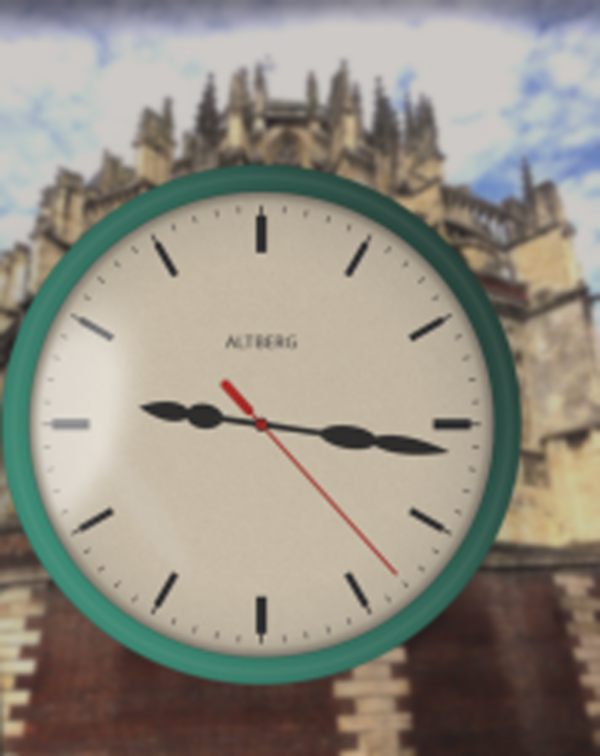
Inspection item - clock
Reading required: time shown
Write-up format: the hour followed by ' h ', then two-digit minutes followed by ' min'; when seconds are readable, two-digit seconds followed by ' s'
9 h 16 min 23 s
